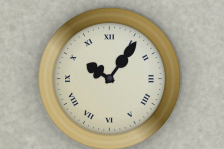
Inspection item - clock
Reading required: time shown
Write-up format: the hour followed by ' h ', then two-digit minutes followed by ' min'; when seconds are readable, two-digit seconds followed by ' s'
10 h 06 min
